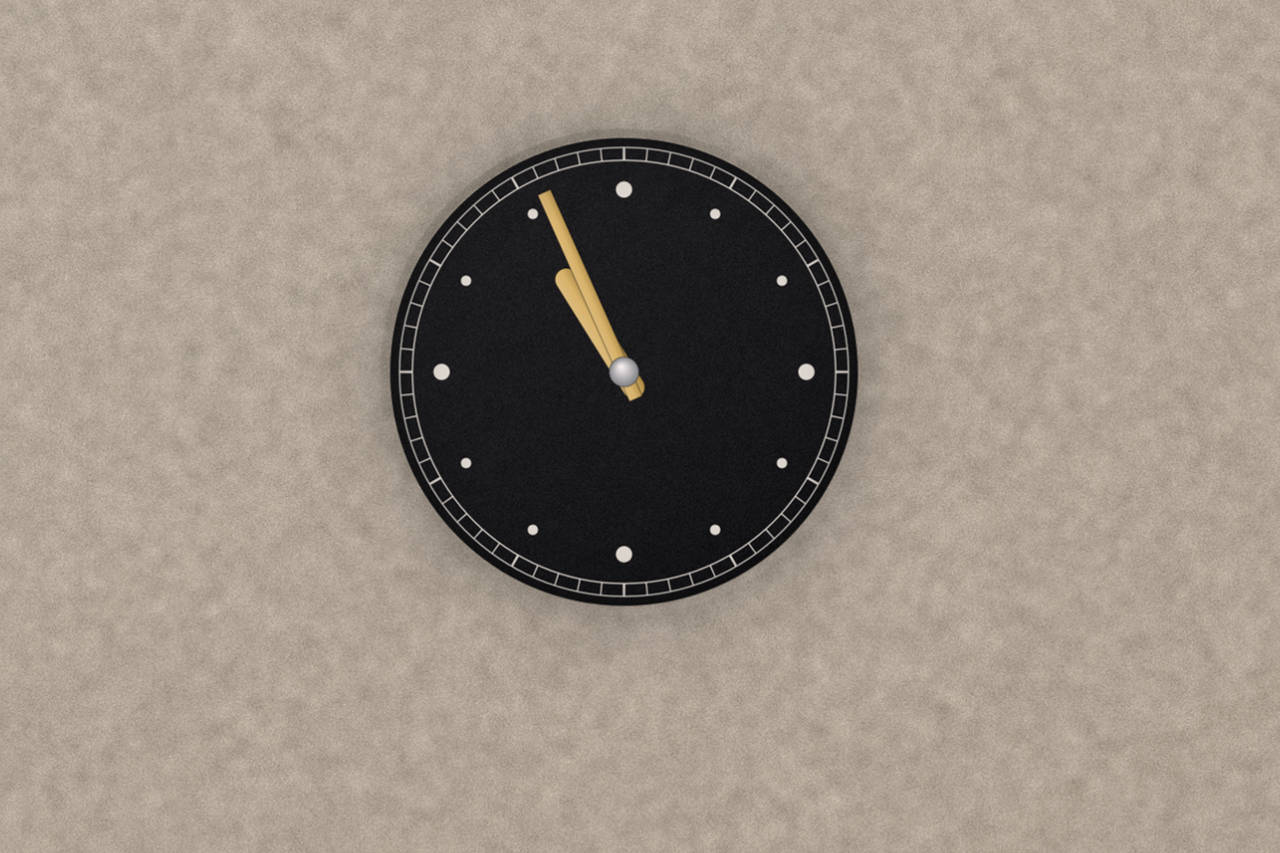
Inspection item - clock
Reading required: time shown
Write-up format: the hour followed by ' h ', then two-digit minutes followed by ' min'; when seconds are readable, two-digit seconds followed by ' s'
10 h 56 min
